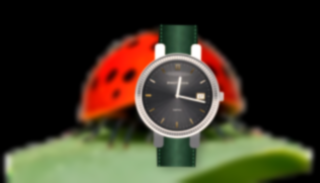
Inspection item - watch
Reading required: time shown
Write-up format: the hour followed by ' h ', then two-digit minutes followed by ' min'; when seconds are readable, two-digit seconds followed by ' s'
12 h 17 min
